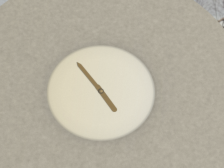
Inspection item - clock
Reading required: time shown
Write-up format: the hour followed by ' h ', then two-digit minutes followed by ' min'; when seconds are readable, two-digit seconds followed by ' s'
4 h 54 min
